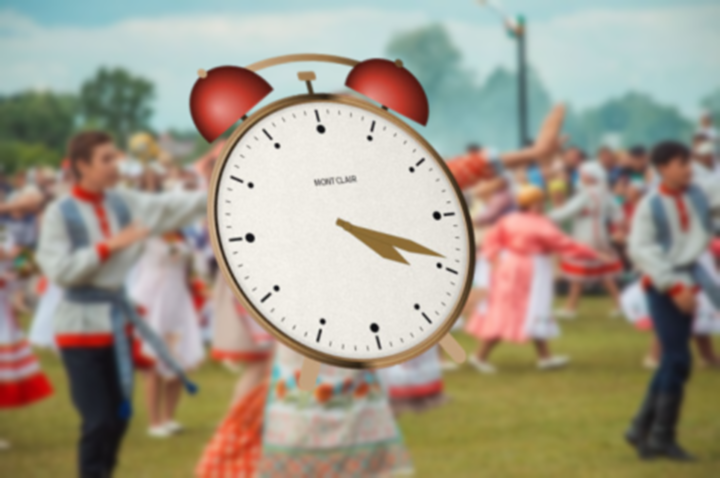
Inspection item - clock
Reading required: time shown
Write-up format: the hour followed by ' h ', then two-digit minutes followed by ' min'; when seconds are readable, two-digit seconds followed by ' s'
4 h 19 min
